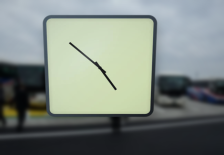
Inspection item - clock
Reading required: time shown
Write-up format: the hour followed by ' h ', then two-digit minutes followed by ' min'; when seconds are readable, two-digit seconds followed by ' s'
4 h 52 min
